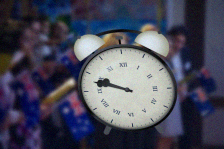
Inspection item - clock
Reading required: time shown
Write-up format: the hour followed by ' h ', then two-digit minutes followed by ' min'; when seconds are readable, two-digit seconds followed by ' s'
9 h 48 min
